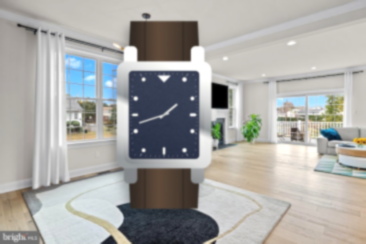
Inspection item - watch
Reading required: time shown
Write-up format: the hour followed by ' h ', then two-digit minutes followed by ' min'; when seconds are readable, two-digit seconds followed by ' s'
1 h 42 min
